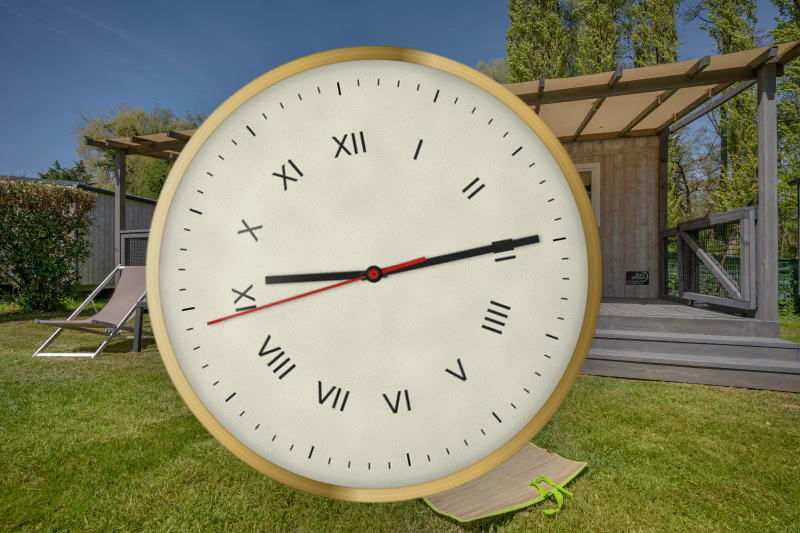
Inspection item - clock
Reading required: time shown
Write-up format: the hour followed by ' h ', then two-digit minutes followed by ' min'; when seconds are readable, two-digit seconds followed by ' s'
9 h 14 min 44 s
